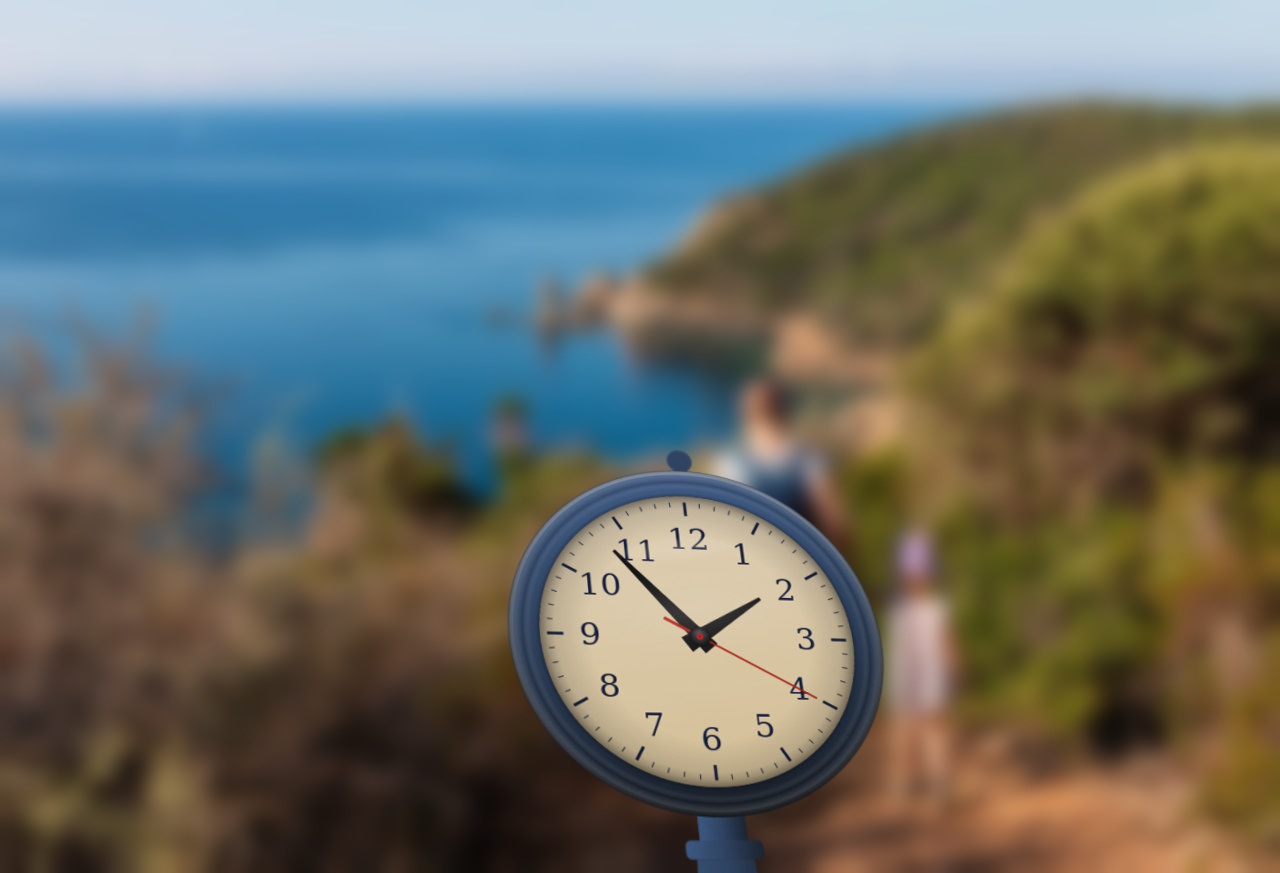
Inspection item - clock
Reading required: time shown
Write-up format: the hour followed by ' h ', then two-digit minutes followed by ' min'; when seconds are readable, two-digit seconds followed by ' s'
1 h 53 min 20 s
